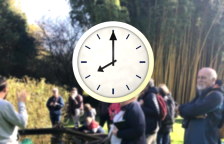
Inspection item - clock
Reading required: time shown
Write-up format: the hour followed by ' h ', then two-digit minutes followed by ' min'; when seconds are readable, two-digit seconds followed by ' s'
8 h 00 min
